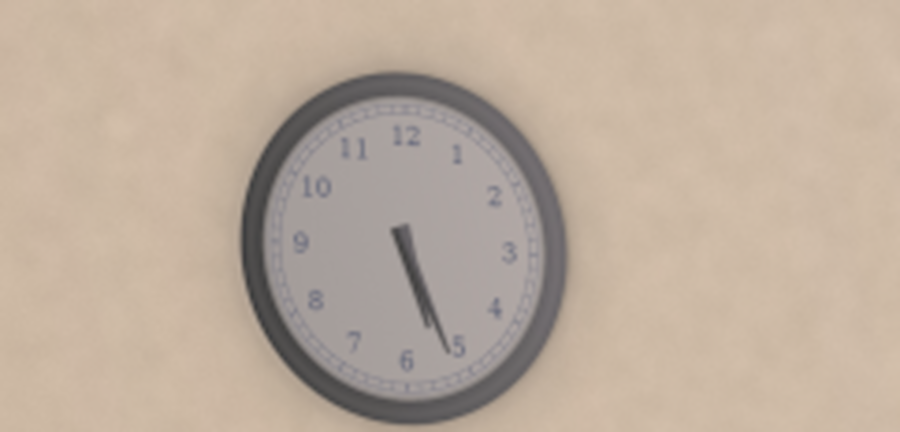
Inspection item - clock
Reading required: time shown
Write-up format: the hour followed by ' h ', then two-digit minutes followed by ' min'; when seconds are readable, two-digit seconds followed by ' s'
5 h 26 min
